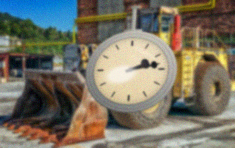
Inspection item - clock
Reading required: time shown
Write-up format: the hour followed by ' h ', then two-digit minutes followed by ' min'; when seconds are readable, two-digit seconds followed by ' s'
2 h 13 min
